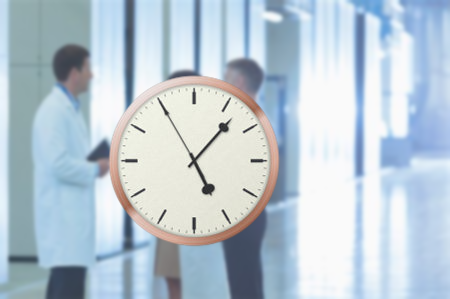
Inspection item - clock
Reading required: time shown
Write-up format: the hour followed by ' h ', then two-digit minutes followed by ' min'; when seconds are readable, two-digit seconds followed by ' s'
5 h 06 min 55 s
